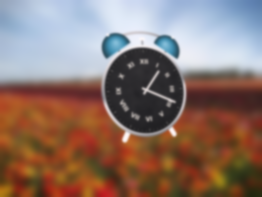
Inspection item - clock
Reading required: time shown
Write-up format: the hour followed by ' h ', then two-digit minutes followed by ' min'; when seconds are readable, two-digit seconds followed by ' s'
1 h 19 min
